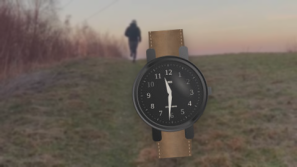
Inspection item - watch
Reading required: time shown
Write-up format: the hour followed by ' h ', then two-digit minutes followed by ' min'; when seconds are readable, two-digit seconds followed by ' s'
11 h 31 min
